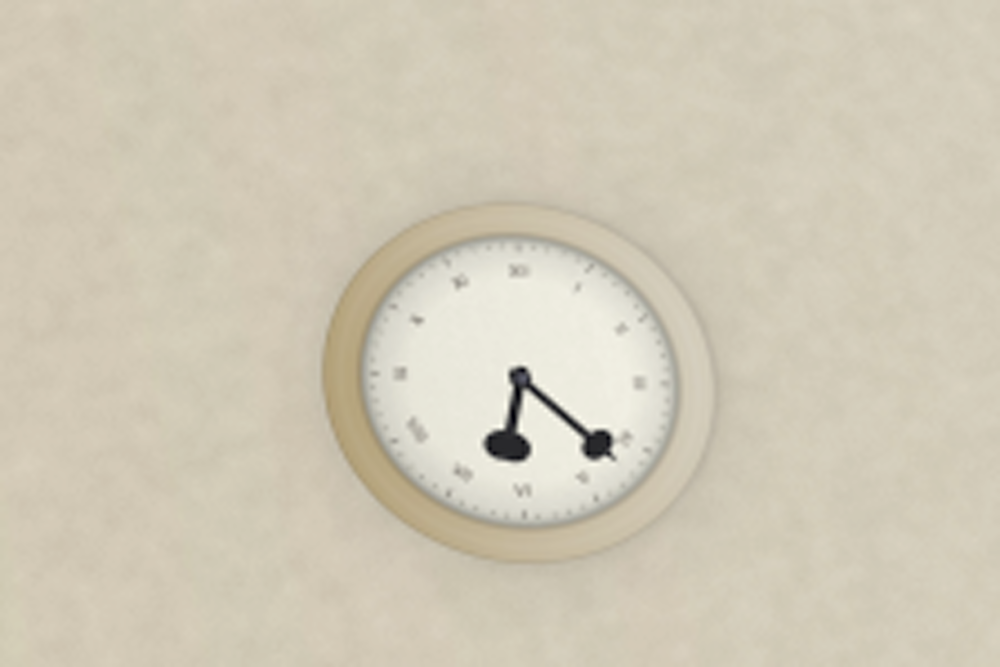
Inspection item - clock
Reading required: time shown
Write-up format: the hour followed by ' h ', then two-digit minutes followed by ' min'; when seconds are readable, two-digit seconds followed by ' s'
6 h 22 min
